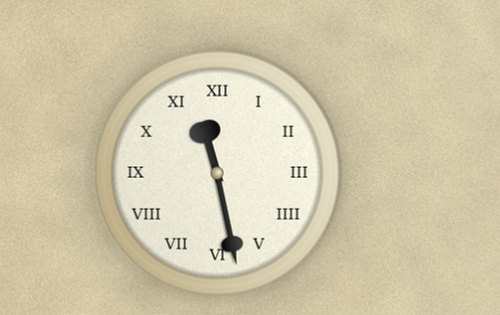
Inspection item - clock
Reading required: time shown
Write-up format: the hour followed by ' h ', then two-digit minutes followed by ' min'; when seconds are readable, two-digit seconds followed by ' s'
11 h 28 min
